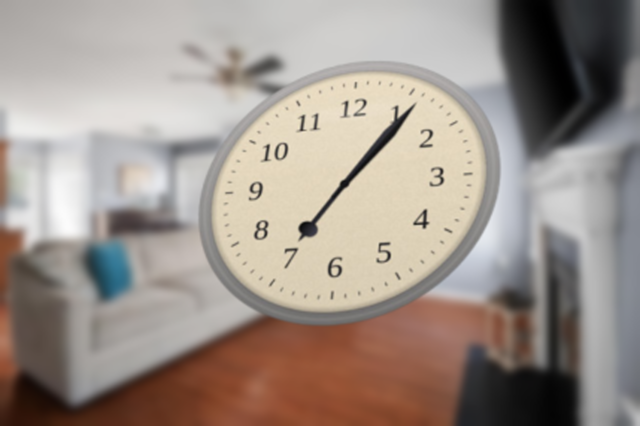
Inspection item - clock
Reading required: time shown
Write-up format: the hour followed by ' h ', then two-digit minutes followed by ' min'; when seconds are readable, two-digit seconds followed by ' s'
7 h 06 min
